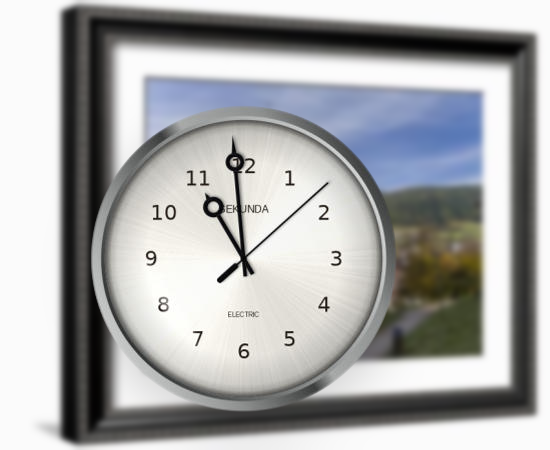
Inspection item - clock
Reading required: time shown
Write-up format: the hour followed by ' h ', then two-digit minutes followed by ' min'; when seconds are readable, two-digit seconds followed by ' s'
10 h 59 min 08 s
